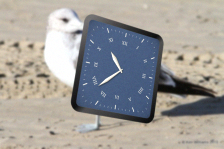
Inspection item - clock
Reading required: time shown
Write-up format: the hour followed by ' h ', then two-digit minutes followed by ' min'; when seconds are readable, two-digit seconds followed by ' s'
10 h 38 min
